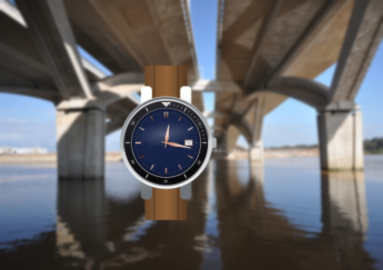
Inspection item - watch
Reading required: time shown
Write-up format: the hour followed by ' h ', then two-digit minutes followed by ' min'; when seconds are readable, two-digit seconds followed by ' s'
12 h 17 min
